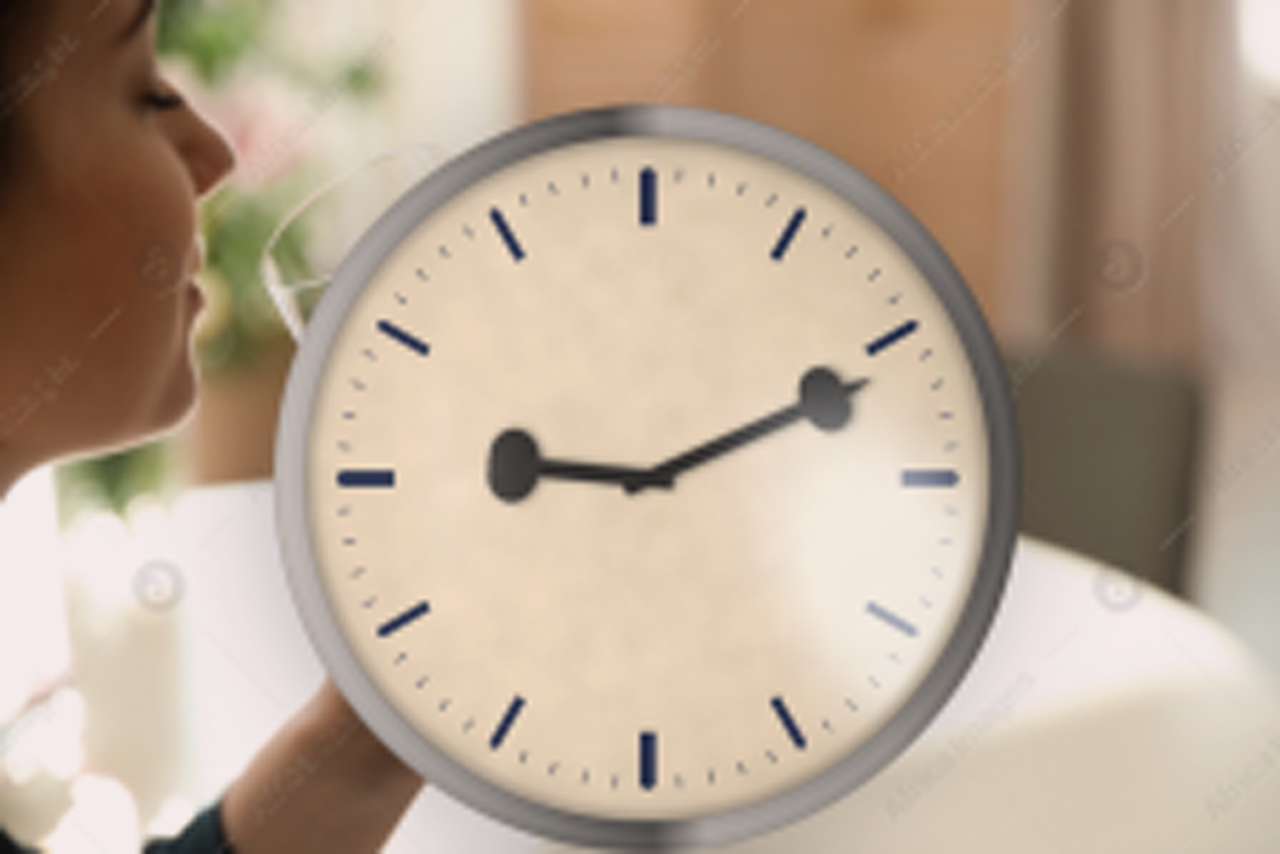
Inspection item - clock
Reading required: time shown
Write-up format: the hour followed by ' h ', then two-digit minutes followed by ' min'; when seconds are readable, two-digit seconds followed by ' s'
9 h 11 min
